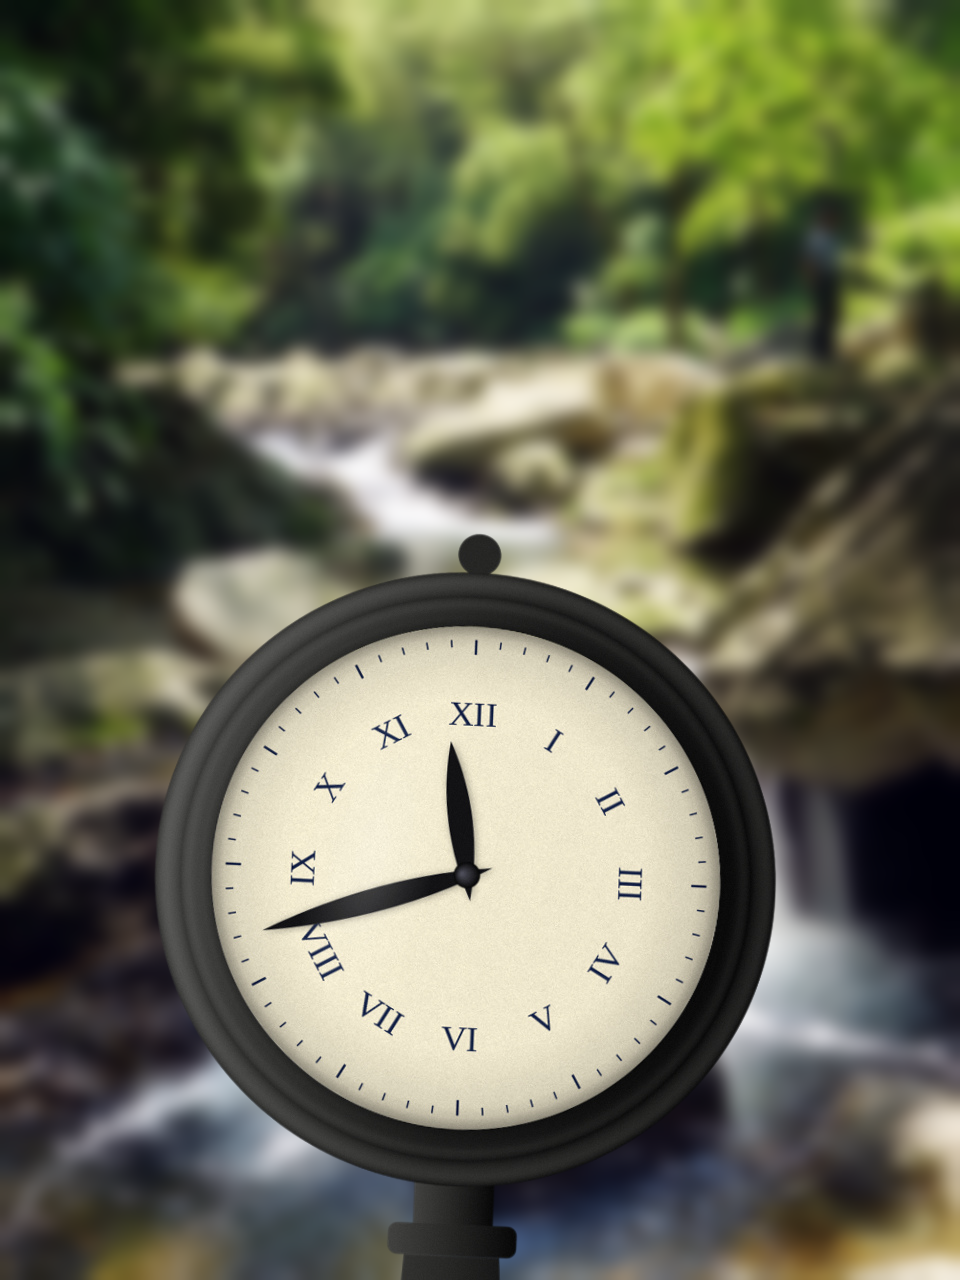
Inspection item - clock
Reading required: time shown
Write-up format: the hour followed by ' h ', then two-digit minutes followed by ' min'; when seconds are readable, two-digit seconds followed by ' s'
11 h 42 min
